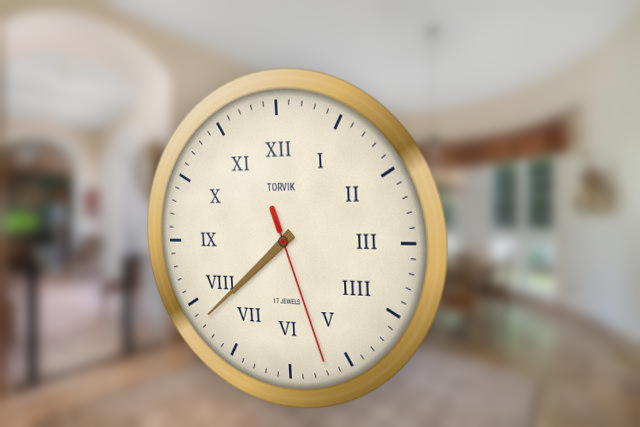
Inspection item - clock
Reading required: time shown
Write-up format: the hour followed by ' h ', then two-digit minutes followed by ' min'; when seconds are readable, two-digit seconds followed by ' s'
7 h 38 min 27 s
